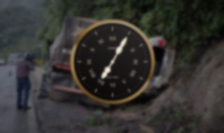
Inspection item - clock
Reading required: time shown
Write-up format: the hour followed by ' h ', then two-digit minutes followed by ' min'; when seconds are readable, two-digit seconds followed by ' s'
7 h 05 min
